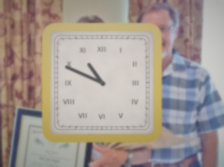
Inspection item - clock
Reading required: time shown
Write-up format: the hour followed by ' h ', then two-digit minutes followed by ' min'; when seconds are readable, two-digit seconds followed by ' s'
10 h 49 min
